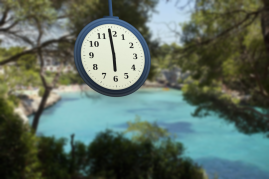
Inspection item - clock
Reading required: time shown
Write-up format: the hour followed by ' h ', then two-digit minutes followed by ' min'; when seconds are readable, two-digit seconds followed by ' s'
5 h 59 min
